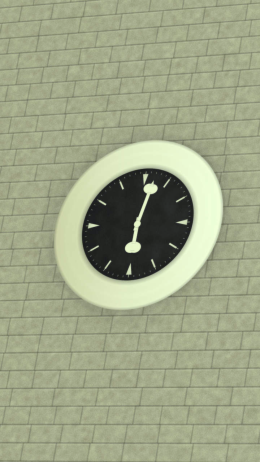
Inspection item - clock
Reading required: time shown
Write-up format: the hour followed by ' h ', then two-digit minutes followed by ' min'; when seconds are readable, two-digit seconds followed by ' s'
6 h 02 min
